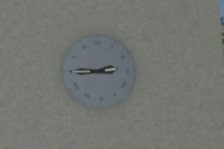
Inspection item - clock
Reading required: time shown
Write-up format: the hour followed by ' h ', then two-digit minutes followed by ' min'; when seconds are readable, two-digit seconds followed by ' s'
2 h 45 min
